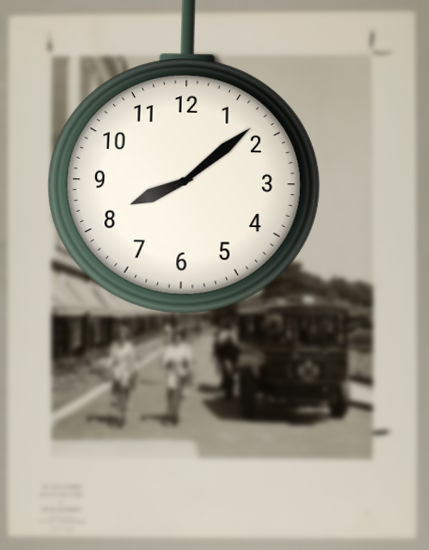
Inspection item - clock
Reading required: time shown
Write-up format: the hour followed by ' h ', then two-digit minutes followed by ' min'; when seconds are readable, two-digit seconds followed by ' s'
8 h 08 min
